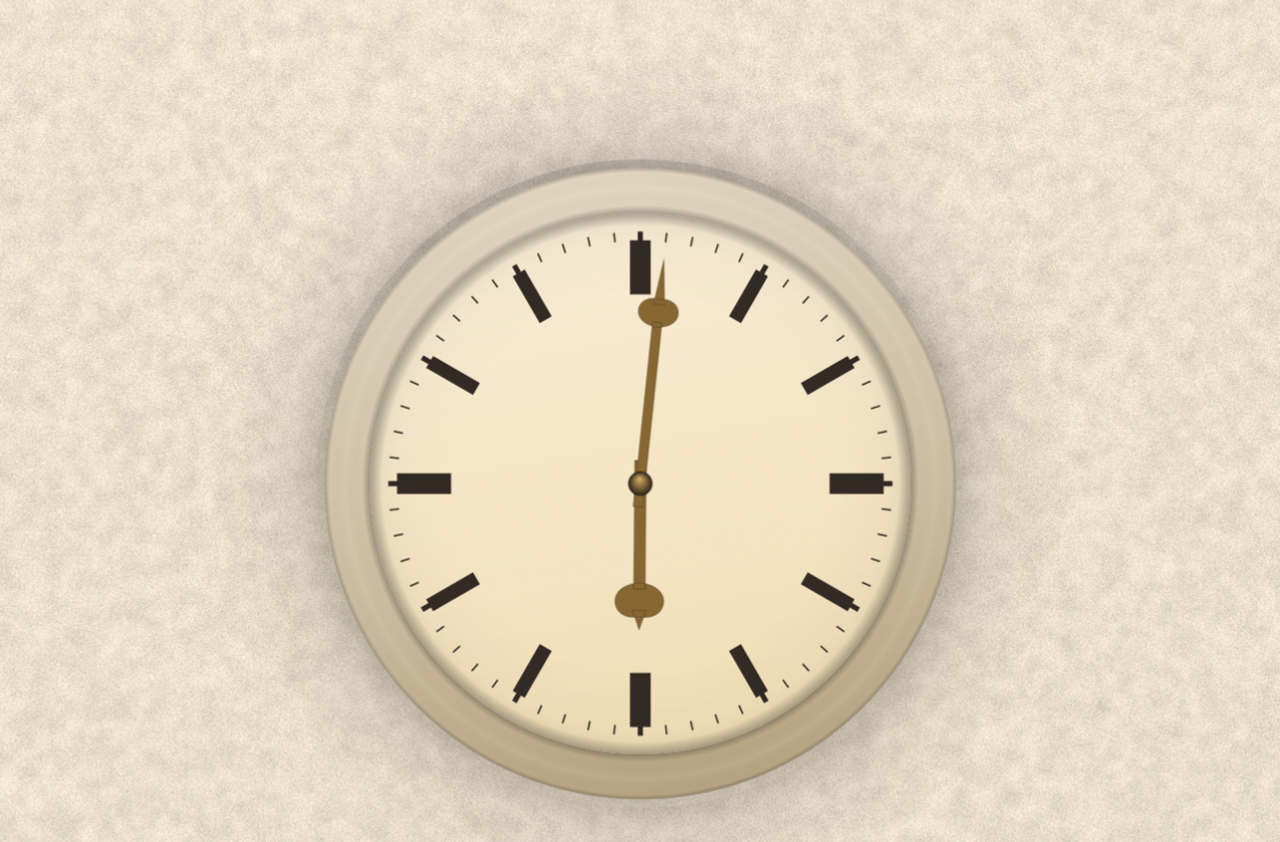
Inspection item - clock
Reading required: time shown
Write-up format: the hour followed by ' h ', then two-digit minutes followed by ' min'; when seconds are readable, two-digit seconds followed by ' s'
6 h 01 min
